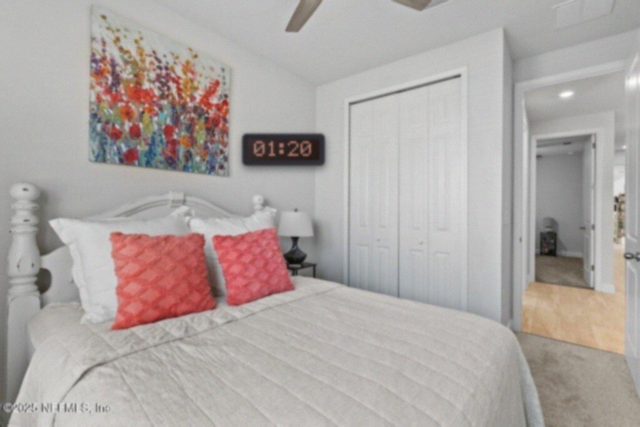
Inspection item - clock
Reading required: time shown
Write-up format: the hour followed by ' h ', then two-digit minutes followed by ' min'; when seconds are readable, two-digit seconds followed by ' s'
1 h 20 min
